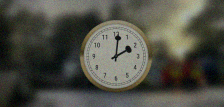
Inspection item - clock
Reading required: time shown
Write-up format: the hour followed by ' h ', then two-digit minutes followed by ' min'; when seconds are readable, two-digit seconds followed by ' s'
2 h 01 min
